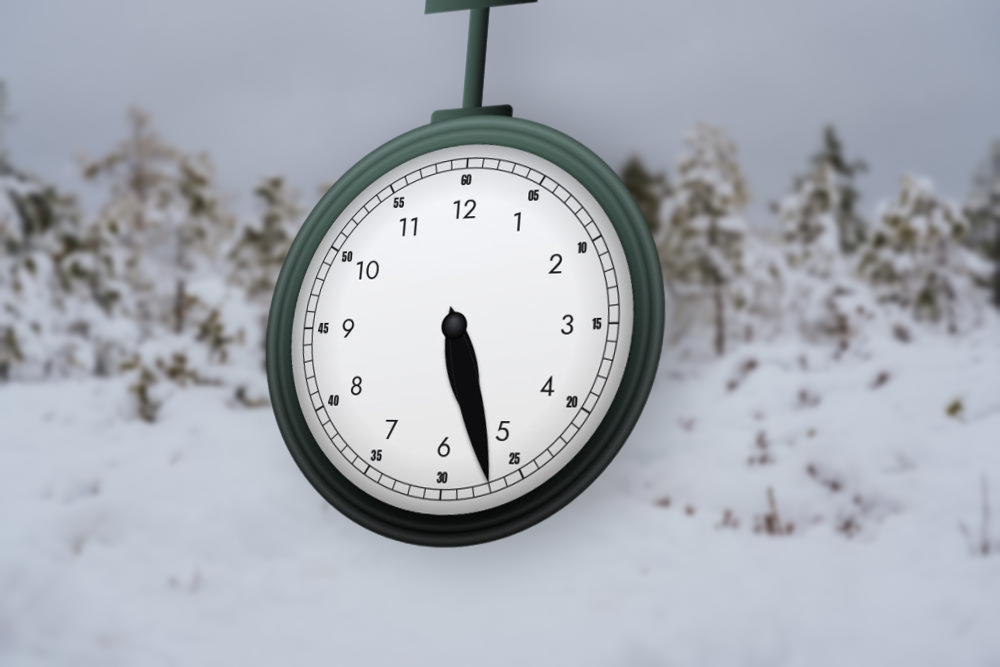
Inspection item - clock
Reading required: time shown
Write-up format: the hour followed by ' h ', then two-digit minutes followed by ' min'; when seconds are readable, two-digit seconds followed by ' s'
5 h 27 min
